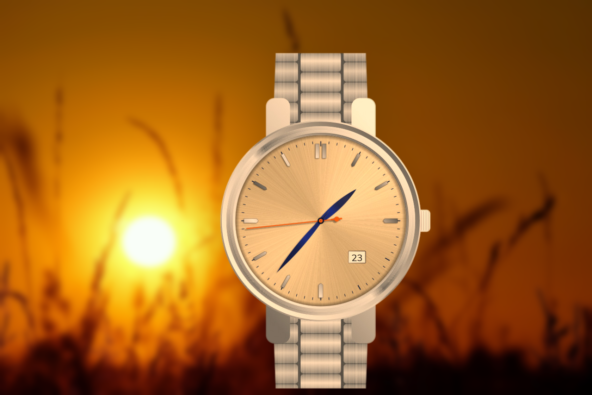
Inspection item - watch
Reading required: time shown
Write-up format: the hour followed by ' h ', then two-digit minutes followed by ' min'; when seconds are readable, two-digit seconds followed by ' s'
1 h 36 min 44 s
